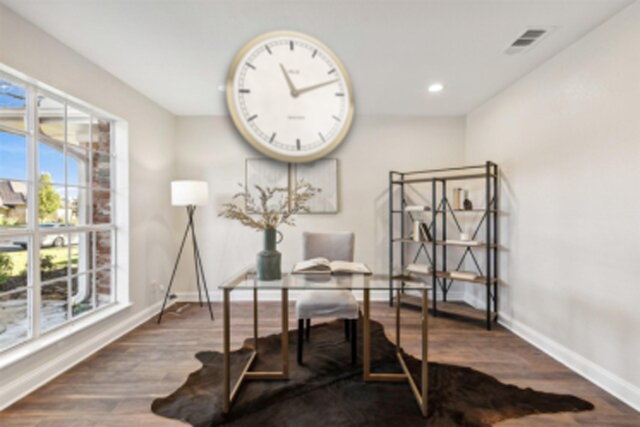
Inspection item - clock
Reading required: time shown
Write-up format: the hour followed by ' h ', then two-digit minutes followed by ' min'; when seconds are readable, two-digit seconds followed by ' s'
11 h 12 min
